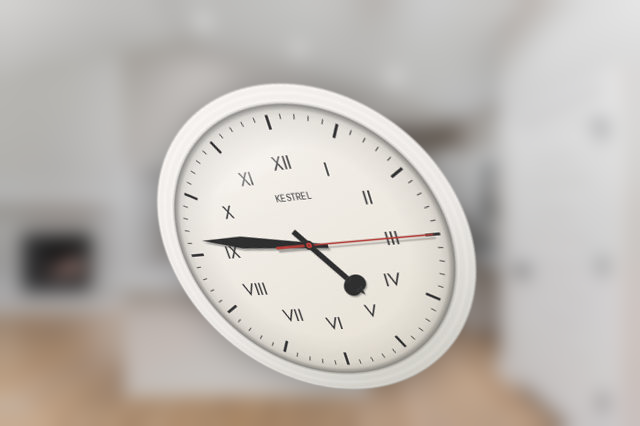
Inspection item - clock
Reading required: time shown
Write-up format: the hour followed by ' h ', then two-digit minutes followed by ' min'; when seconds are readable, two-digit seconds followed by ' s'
4 h 46 min 15 s
